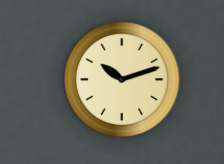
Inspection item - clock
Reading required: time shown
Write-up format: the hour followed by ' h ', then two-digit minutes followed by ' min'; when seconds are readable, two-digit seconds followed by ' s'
10 h 12 min
